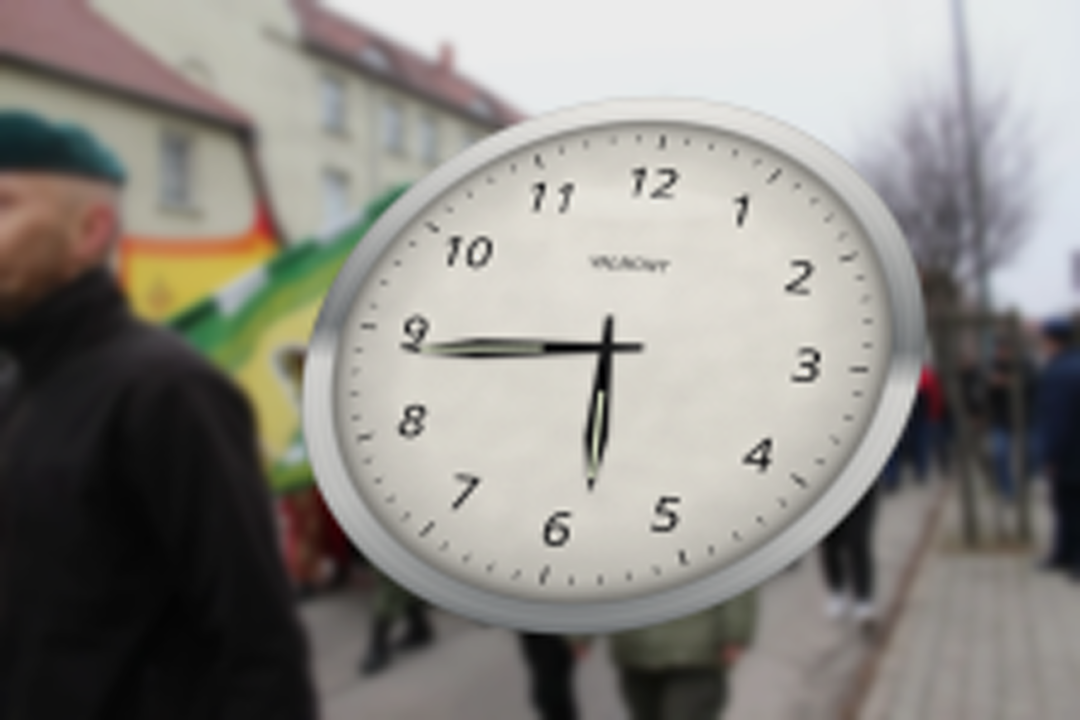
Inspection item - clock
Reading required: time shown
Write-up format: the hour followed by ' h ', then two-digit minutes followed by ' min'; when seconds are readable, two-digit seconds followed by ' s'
5 h 44 min
